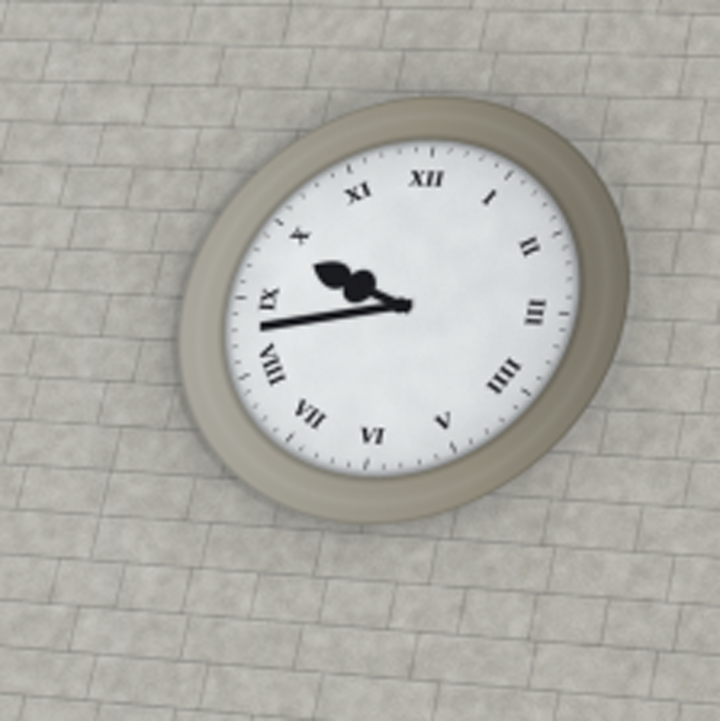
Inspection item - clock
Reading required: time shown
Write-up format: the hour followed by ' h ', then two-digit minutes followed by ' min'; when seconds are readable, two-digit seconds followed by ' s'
9 h 43 min
